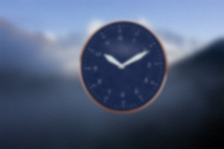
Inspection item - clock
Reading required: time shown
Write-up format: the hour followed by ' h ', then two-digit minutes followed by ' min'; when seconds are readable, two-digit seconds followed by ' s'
10 h 11 min
